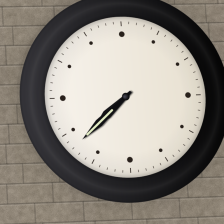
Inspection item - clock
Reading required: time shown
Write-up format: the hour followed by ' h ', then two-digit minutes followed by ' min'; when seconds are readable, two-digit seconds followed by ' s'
7 h 38 min
